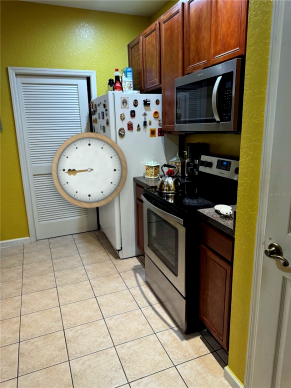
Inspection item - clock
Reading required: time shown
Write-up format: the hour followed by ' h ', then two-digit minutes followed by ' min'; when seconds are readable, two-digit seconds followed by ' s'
8 h 44 min
